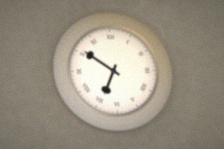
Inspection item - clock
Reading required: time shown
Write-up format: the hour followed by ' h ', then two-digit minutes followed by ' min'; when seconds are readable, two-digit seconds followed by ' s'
6 h 51 min
